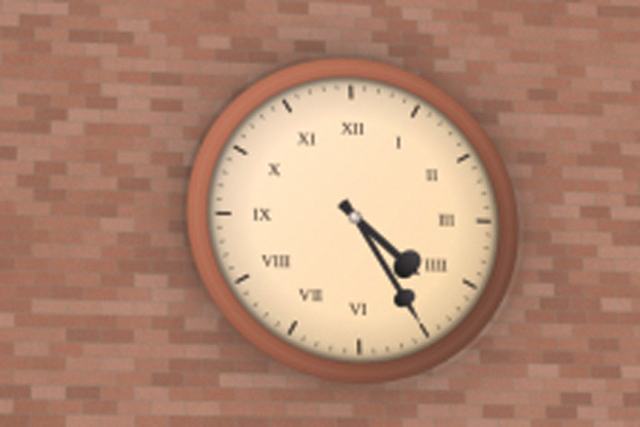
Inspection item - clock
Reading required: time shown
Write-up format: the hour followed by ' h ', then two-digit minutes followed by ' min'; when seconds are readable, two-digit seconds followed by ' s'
4 h 25 min
